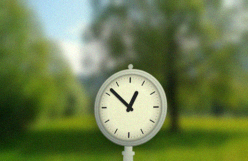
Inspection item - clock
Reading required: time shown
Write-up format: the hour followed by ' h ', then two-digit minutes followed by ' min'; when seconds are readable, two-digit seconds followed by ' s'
12 h 52 min
